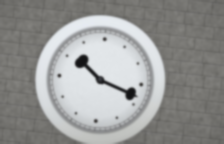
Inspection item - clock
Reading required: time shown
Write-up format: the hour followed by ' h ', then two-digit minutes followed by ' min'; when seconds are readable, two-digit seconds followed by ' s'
10 h 18 min
